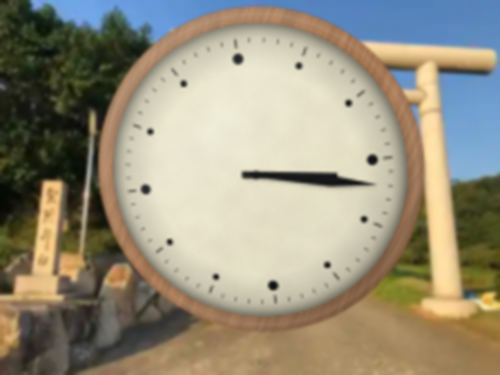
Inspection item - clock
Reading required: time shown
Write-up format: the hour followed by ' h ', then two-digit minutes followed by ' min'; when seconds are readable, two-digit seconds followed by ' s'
3 h 17 min
